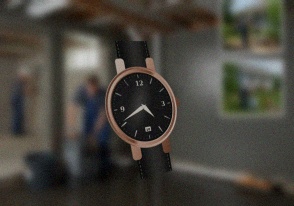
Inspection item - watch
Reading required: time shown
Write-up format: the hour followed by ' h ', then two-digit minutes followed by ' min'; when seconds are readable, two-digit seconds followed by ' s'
4 h 41 min
